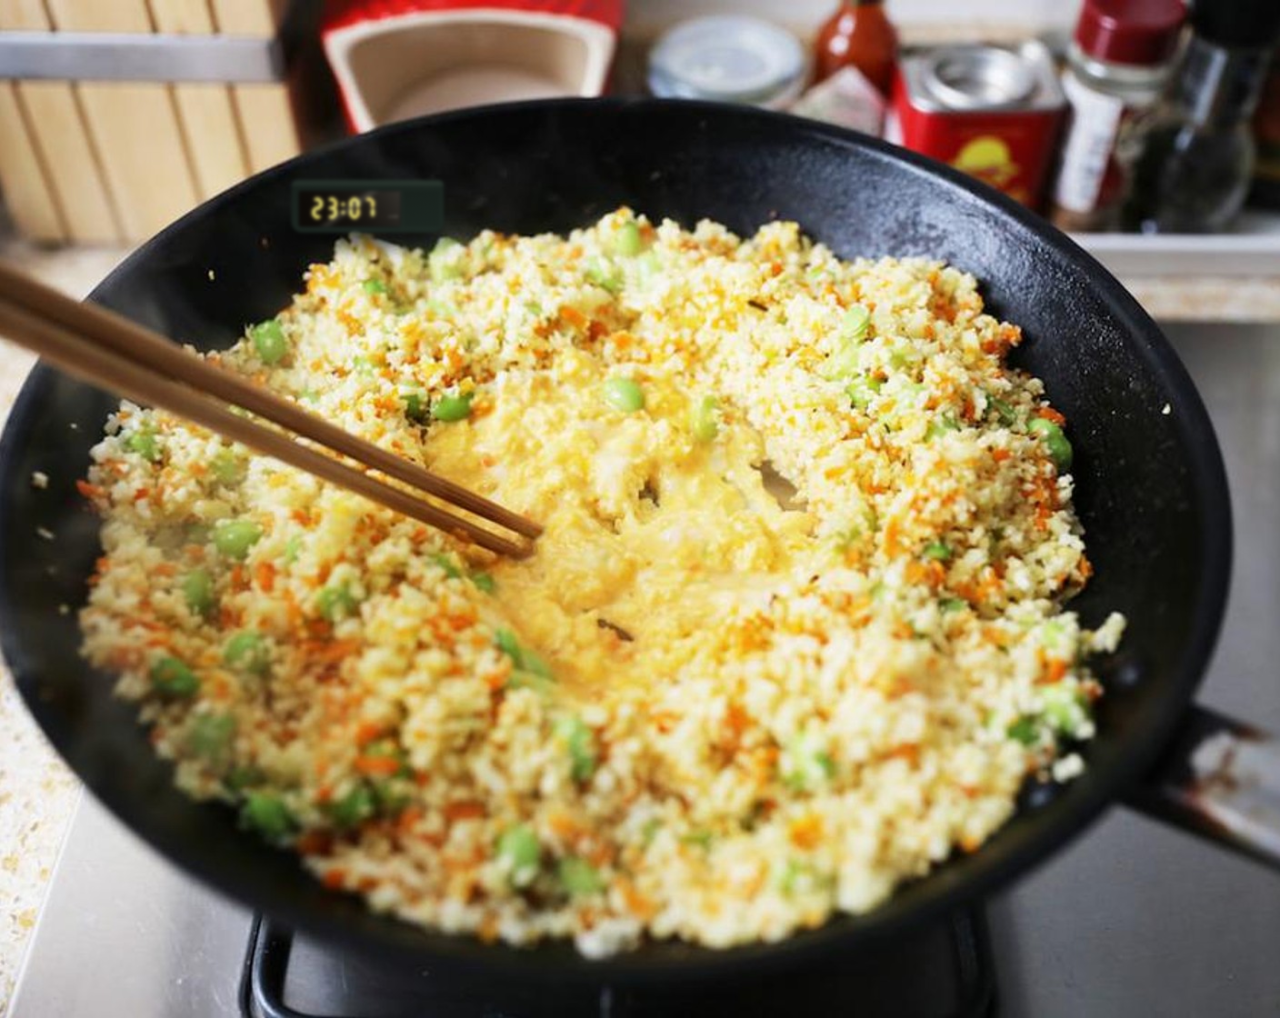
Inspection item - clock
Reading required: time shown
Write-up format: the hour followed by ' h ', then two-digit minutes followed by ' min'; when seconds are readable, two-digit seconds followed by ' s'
23 h 07 min
